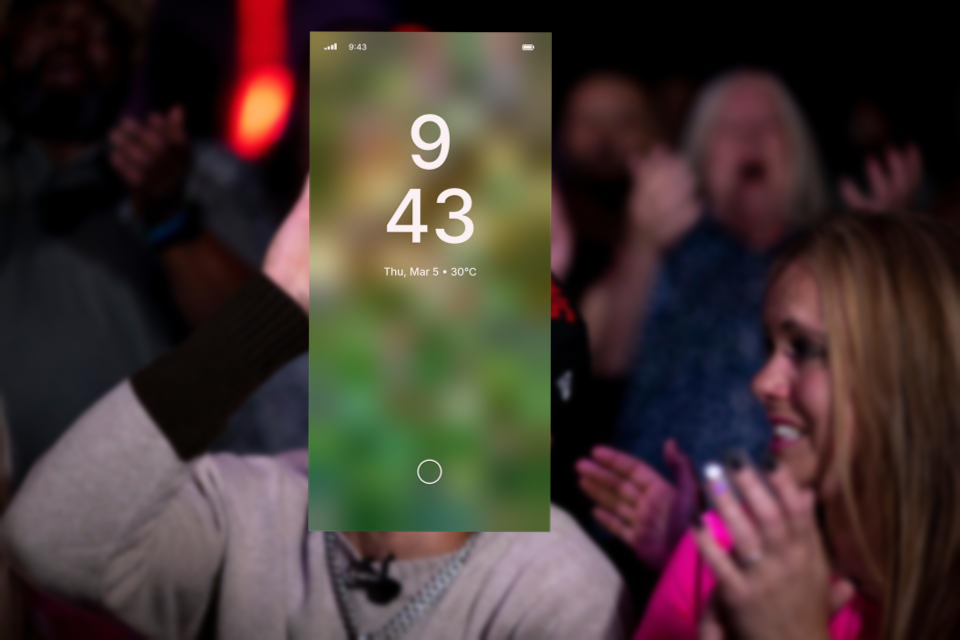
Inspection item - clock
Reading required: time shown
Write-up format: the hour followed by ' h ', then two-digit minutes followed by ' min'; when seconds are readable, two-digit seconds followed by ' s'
9 h 43 min
